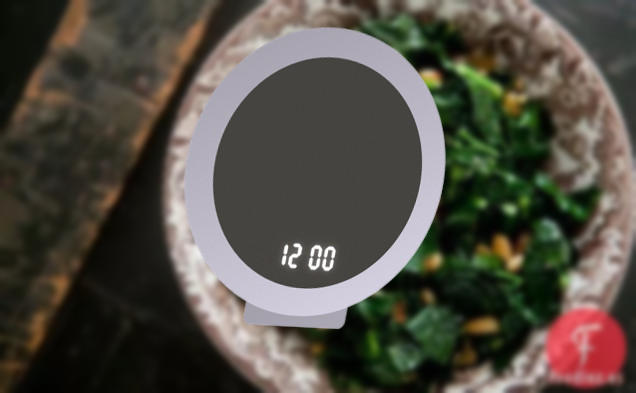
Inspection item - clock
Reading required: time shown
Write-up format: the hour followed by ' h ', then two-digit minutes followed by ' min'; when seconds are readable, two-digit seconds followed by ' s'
12 h 00 min
